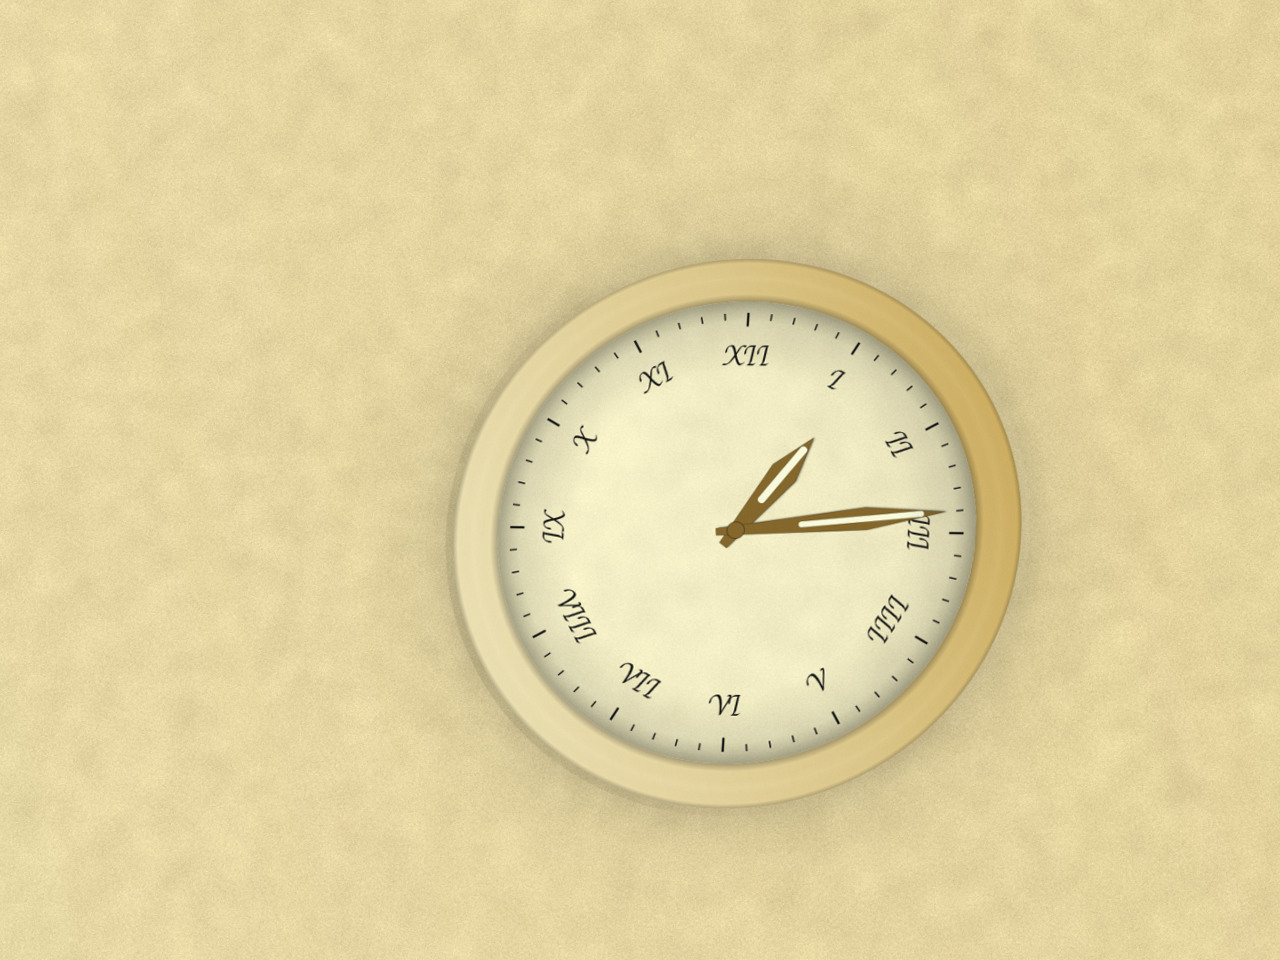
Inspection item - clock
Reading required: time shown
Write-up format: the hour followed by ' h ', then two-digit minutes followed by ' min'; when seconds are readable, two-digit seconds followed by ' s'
1 h 14 min
